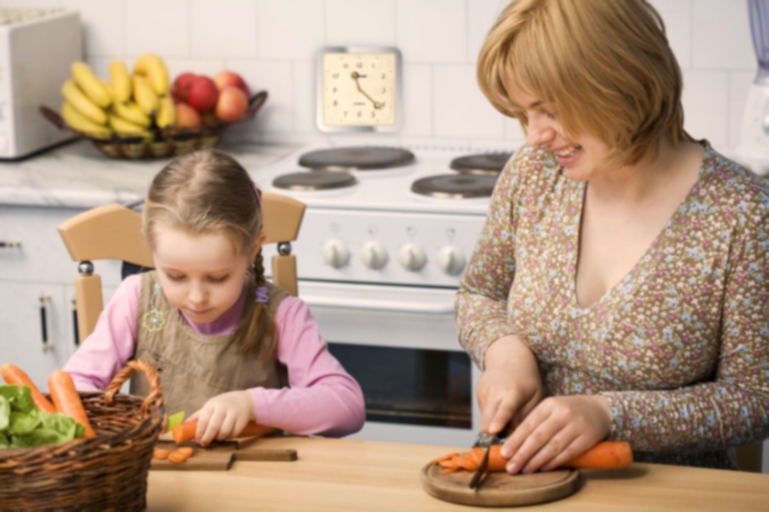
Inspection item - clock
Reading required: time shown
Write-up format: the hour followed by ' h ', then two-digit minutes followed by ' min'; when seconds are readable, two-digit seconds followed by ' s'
11 h 22 min
